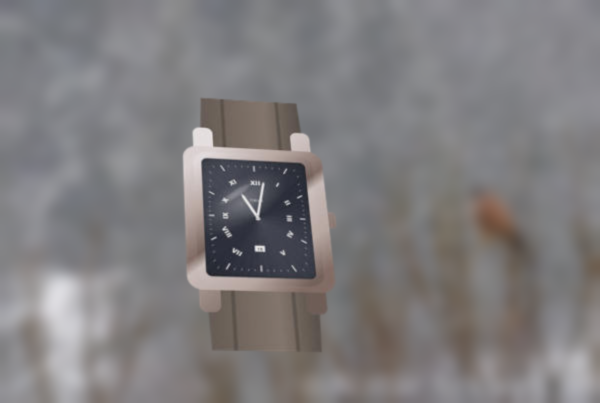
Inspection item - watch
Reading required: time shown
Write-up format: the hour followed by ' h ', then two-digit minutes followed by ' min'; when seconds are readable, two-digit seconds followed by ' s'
11 h 02 min
